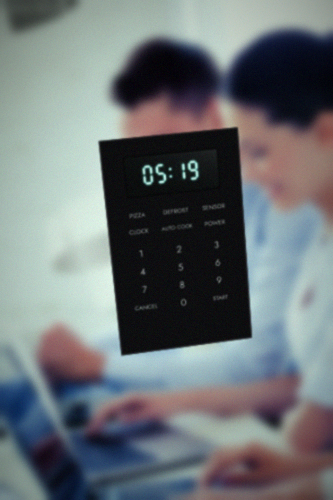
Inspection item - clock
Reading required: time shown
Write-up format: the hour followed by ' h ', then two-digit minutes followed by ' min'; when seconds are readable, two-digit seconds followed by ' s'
5 h 19 min
